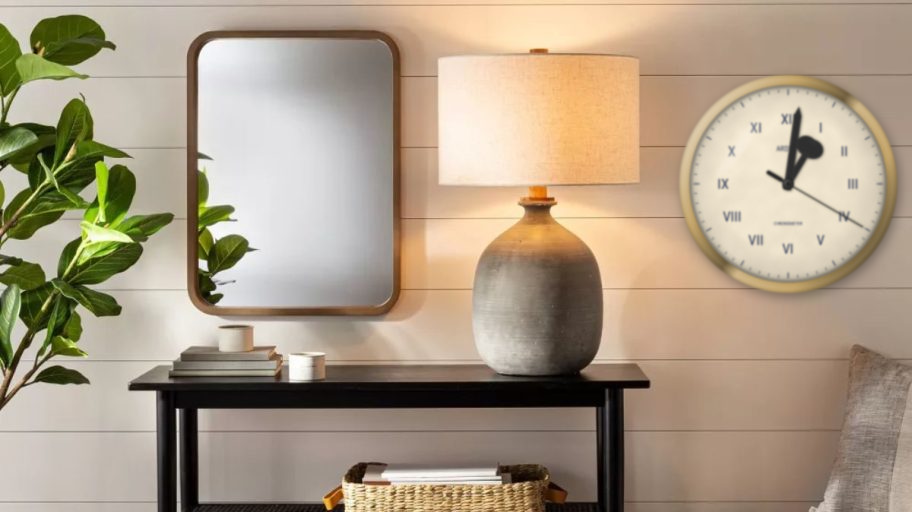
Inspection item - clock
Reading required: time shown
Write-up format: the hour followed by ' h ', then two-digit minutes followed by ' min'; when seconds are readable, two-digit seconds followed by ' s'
1 h 01 min 20 s
